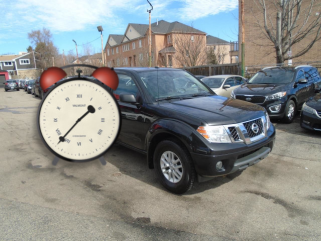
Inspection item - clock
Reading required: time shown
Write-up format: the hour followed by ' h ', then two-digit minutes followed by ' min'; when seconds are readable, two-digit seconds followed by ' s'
1 h 37 min
